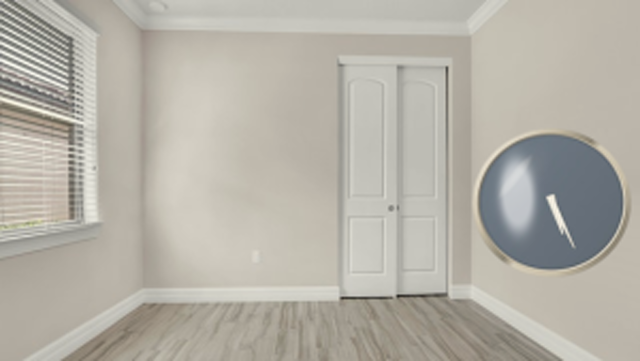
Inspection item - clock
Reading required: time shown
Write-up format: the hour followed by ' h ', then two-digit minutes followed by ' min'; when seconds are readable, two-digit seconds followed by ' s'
5 h 26 min
